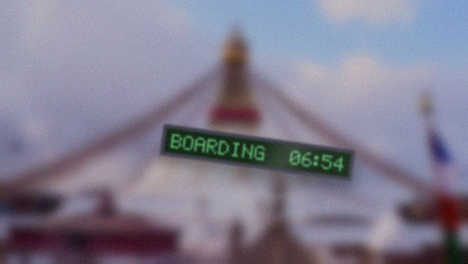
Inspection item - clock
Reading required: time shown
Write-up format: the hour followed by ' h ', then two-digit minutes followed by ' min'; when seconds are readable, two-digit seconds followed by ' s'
6 h 54 min
